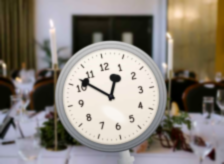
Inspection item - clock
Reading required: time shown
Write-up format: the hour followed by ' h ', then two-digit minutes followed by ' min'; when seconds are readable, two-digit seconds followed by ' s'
12 h 52 min
